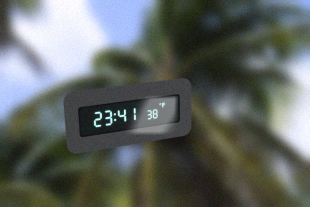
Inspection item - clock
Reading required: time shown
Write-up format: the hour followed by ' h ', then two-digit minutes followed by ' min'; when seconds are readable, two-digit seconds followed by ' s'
23 h 41 min
